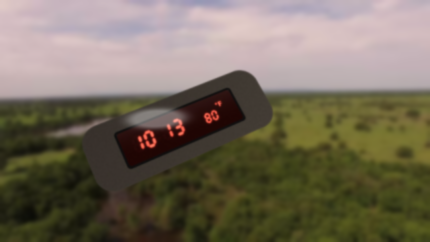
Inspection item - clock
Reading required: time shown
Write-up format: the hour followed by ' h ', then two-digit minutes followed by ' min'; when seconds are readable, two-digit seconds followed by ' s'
10 h 13 min
